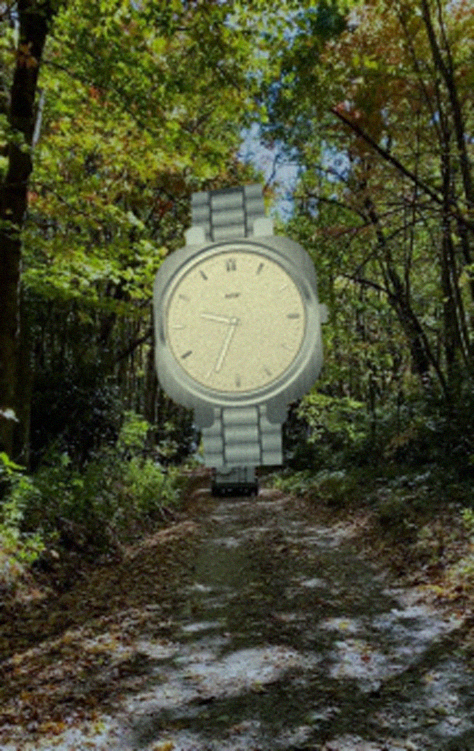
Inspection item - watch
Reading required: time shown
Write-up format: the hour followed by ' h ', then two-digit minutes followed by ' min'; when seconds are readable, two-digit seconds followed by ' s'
9 h 34 min
